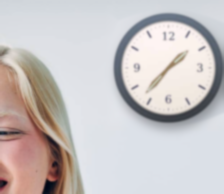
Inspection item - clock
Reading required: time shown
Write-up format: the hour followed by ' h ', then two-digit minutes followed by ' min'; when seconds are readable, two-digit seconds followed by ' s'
1 h 37 min
